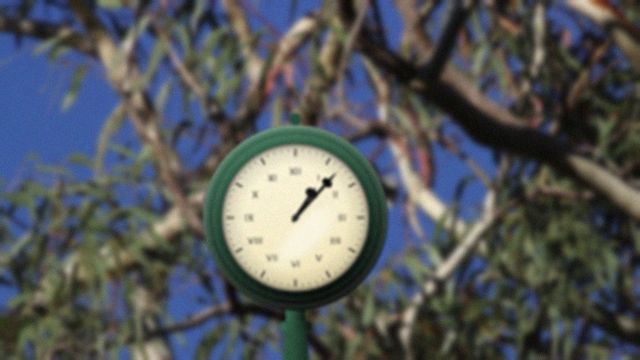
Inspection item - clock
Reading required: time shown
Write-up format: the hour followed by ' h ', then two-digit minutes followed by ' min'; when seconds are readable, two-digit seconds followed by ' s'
1 h 07 min
